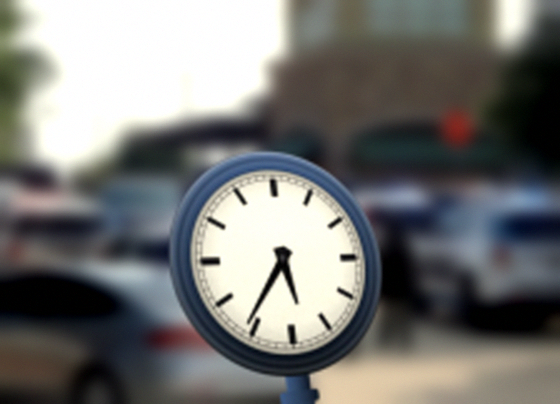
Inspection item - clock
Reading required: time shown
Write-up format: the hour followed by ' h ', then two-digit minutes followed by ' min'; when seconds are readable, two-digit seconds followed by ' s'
5 h 36 min
